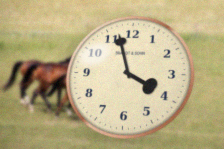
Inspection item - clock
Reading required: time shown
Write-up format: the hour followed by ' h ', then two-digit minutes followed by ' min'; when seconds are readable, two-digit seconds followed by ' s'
3 h 57 min
